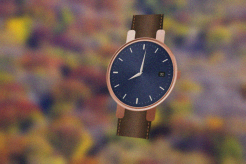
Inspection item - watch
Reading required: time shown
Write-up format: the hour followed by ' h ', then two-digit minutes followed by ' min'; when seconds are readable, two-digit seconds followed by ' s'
8 h 01 min
